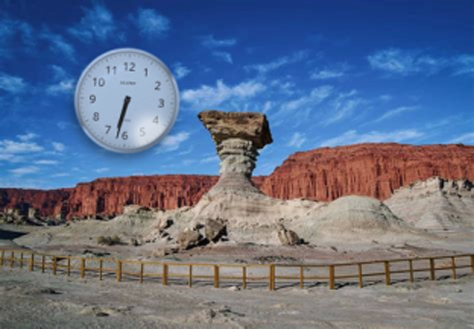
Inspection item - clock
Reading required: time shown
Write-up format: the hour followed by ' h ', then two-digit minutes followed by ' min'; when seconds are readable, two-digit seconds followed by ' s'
6 h 32 min
